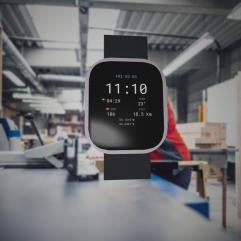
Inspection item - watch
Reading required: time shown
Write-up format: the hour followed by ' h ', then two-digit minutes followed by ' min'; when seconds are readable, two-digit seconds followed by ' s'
11 h 10 min
